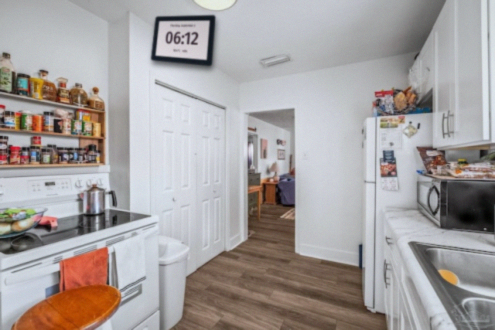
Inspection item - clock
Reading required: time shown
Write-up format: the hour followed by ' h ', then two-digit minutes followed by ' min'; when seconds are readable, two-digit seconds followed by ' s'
6 h 12 min
